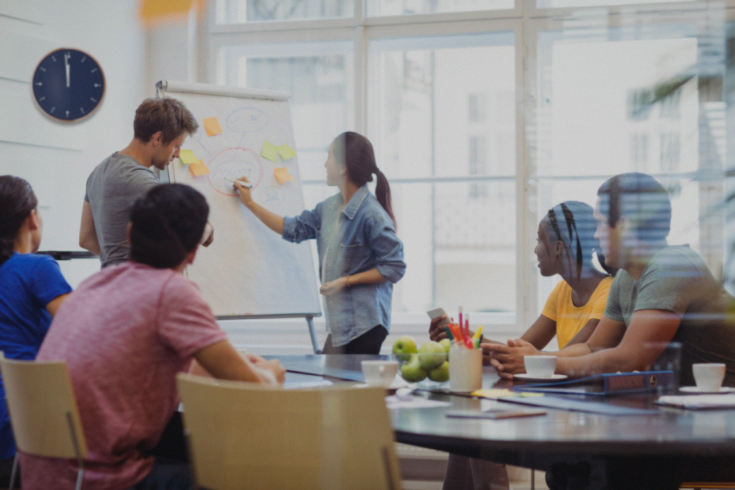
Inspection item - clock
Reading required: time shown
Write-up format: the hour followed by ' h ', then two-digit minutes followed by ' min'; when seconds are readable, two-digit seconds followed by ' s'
11 h 59 min
